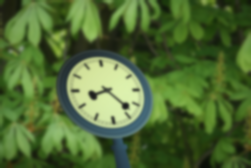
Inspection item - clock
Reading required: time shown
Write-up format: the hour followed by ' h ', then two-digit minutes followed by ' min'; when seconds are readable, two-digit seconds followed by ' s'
8 h 23 min
